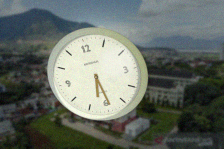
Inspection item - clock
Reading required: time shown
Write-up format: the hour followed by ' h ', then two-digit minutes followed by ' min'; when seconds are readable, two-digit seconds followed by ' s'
6 h 29 min
